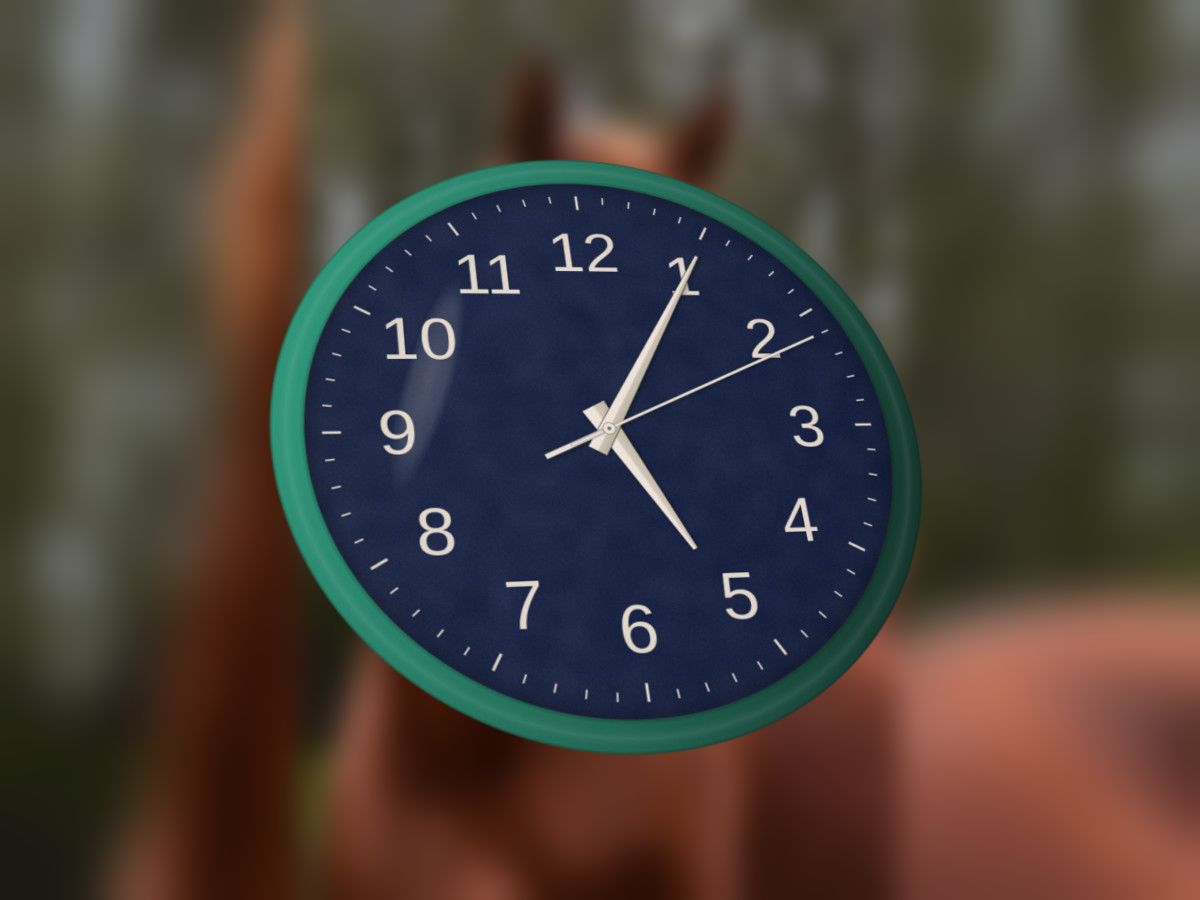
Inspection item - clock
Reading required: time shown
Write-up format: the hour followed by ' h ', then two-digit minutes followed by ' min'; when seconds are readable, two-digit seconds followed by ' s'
5 h 05 min 11 s
